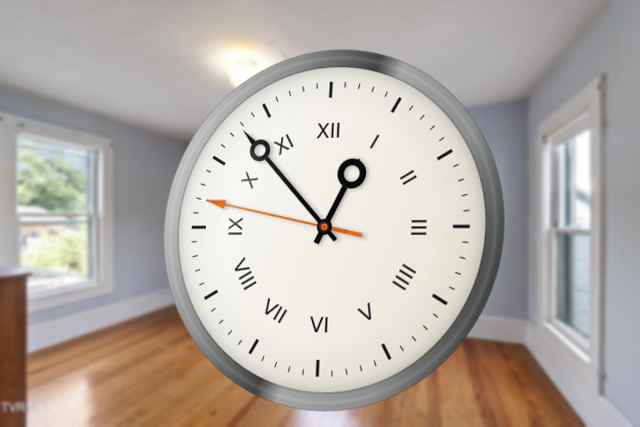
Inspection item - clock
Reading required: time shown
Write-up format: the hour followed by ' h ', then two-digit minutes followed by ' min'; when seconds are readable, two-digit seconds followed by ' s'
12 h 52 min 47 s
